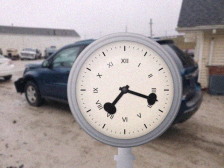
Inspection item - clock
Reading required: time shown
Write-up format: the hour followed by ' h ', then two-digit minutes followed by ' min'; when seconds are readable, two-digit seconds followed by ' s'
7 h 18 min
